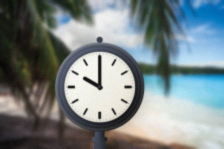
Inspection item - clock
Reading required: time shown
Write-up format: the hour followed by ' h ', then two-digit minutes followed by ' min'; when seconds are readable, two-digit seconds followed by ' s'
10 h 00 min
